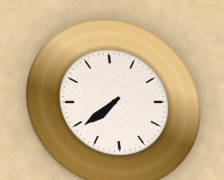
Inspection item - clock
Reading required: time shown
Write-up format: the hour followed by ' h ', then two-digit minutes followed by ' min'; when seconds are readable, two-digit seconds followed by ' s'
7 h 39 min
